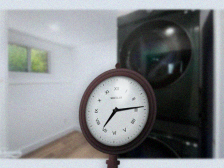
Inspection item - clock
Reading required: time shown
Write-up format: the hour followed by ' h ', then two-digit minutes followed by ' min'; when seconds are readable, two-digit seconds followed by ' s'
7 h 14 min
